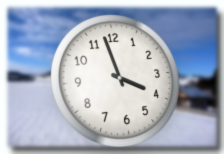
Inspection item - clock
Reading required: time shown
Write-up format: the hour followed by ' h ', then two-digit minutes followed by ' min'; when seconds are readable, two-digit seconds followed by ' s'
3 h 58 min
